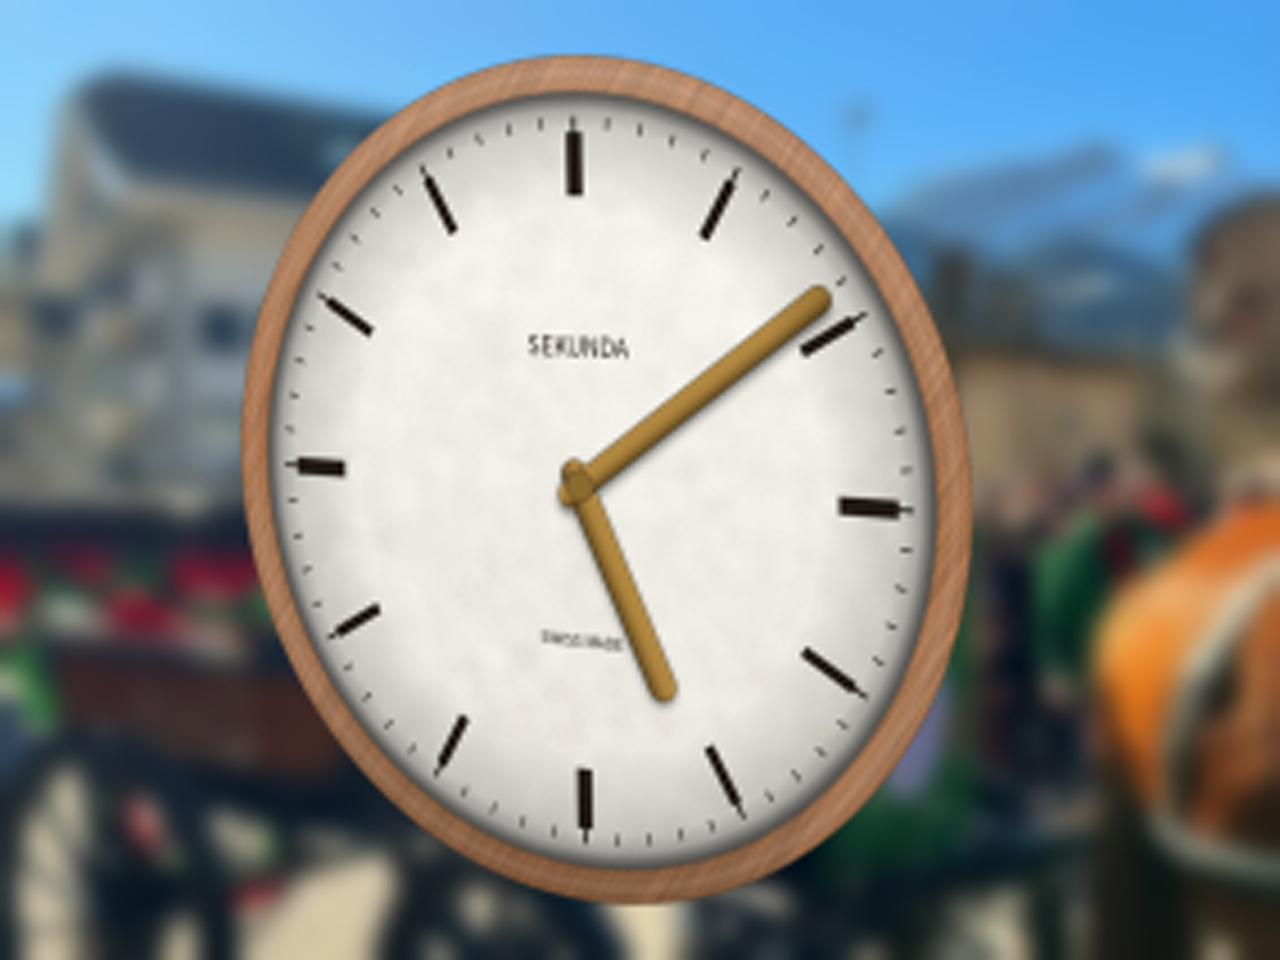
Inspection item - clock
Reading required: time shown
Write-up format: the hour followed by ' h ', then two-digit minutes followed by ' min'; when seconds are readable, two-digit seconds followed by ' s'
5 h 09 min
